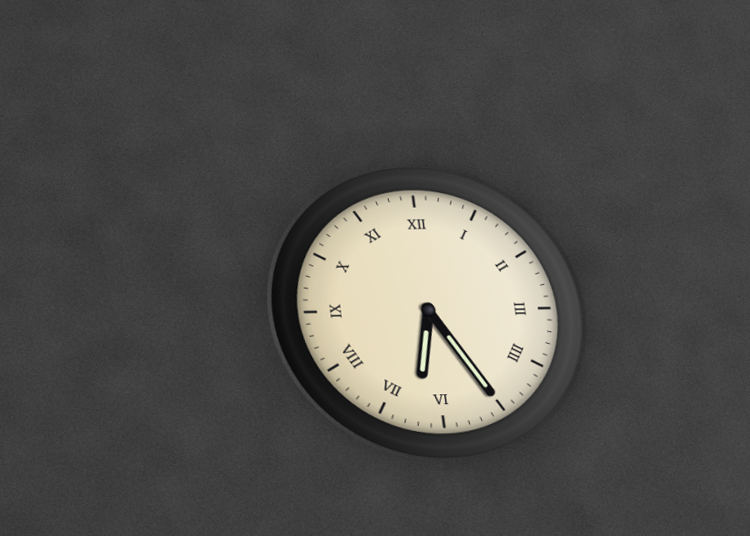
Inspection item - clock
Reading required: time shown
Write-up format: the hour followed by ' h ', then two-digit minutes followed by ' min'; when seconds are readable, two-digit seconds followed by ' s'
6 h 25 min
